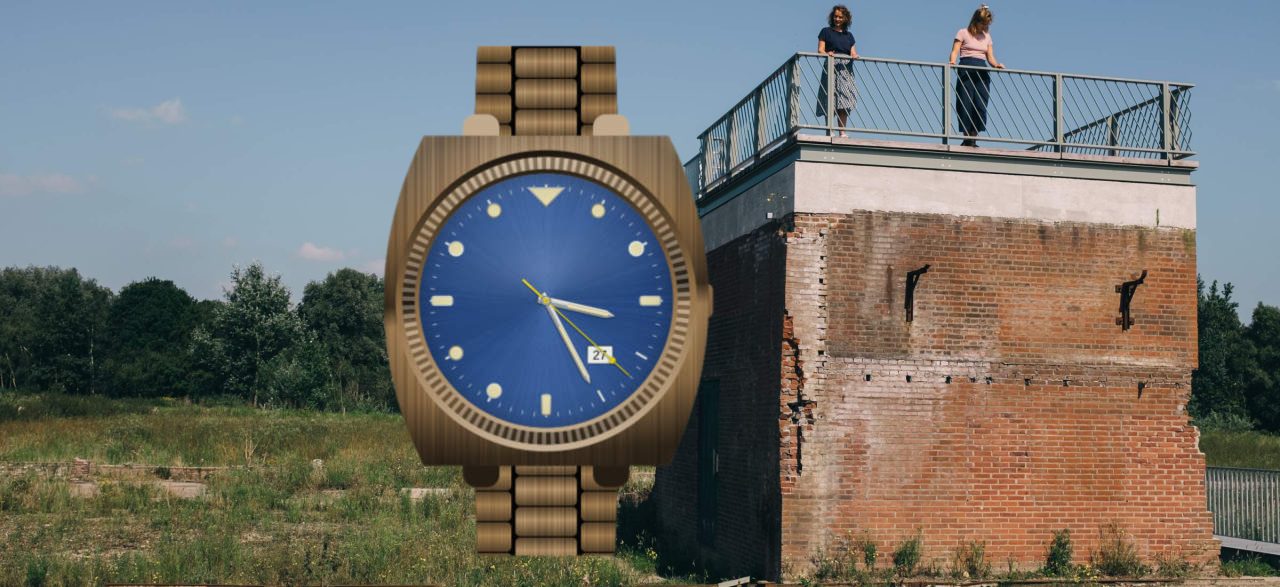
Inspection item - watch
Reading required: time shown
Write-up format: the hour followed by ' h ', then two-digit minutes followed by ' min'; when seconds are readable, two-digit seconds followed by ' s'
3 h 25 min 22 s
